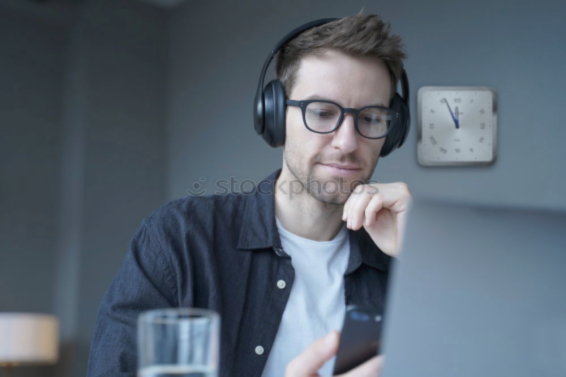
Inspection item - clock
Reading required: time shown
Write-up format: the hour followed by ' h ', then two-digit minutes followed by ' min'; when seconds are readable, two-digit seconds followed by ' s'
11 h 56 min
